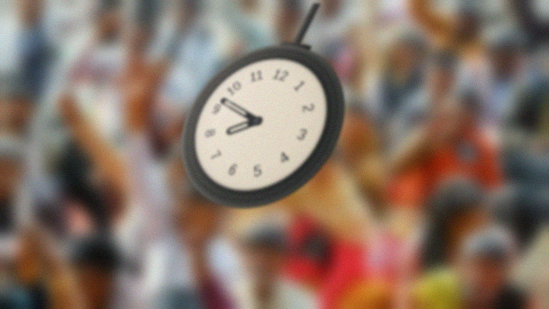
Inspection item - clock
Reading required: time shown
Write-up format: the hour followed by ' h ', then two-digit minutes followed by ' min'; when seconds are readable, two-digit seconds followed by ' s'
7 h 47 min
